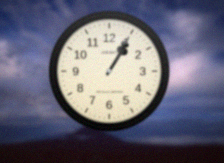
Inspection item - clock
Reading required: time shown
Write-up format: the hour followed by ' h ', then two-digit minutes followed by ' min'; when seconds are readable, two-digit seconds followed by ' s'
1 h 05 min
